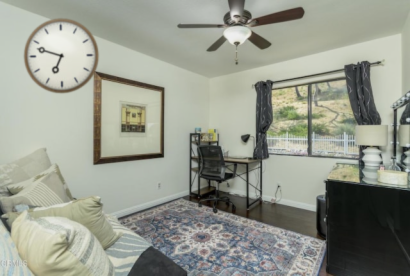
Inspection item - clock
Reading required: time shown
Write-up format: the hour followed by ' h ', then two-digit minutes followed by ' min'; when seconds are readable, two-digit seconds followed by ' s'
6 h 48 min
